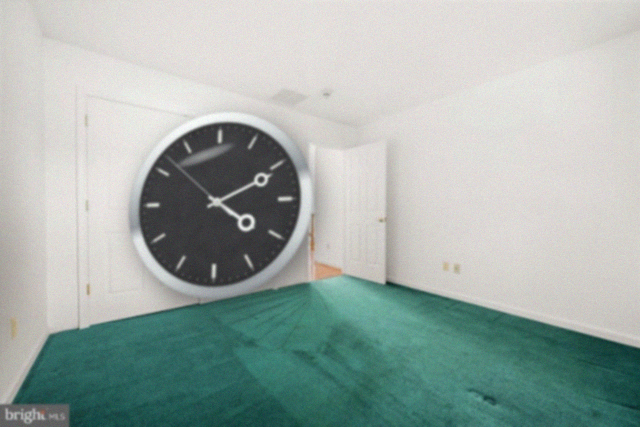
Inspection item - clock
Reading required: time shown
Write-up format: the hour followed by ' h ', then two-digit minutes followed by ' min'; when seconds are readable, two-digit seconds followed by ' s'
4 h 10 min 52 s
